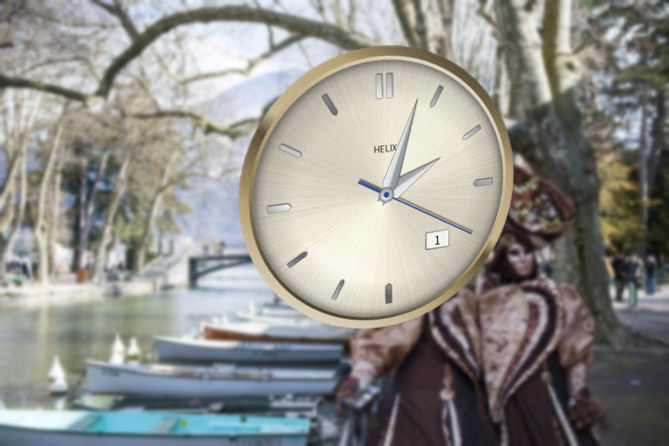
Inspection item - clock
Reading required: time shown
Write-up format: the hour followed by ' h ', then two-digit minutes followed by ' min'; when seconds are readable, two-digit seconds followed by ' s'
2 h 03 min 20 s
